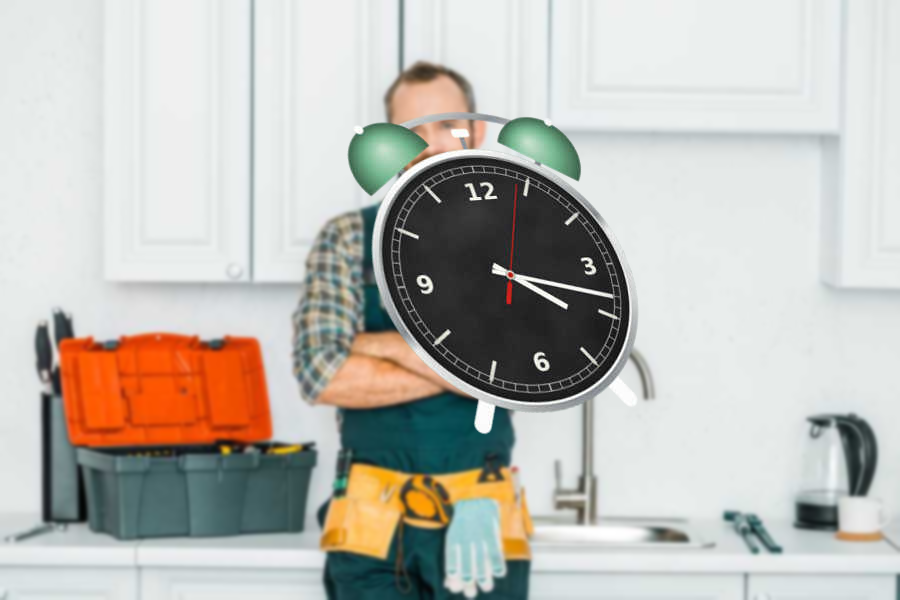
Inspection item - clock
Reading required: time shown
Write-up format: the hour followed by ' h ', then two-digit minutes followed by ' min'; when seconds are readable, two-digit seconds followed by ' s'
4 h 18 min 04 s
